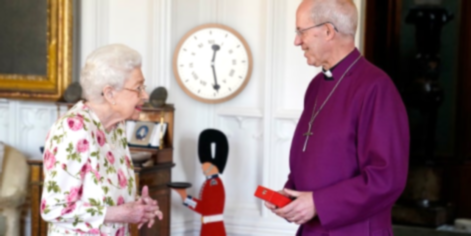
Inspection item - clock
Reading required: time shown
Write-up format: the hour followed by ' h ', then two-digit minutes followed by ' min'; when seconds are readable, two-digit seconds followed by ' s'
12 h 29 min
